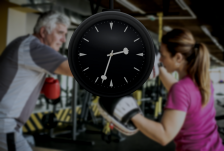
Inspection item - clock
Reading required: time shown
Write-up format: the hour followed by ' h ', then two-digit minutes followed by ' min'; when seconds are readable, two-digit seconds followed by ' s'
2 h 33 min
